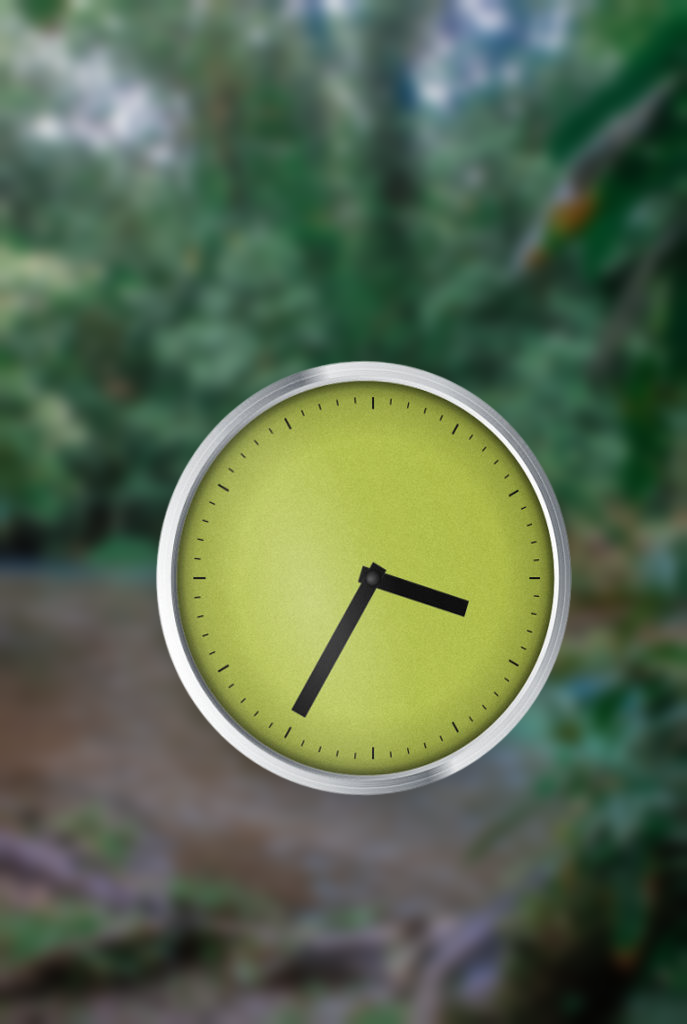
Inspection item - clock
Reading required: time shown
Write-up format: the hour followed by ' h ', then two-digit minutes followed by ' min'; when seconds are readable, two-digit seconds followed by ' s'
3 h 35 min
